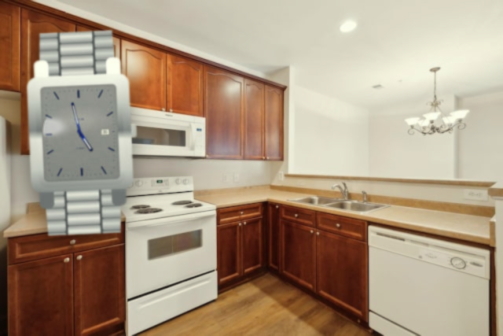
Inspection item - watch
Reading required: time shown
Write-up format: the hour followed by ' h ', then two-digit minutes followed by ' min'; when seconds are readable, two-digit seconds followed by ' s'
4 h 58 min
